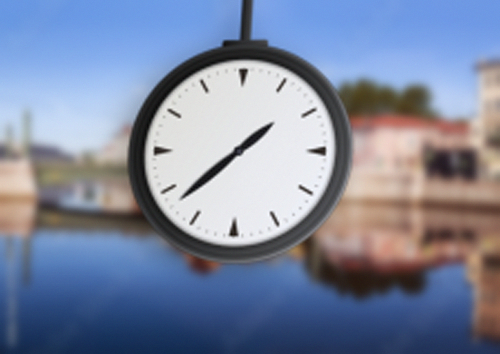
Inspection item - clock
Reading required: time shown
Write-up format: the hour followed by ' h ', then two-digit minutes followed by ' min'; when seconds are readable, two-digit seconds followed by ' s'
1 h 38 min
